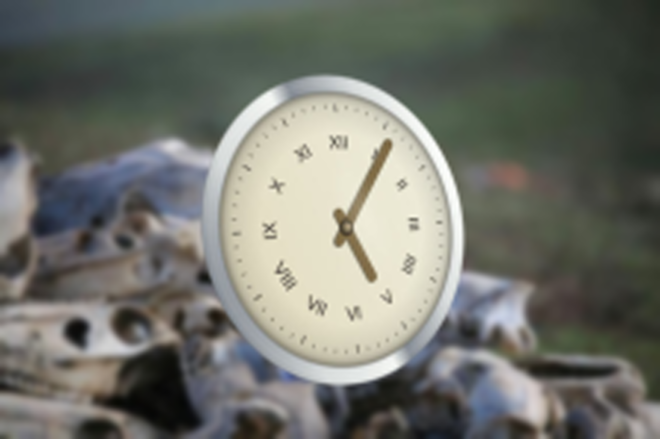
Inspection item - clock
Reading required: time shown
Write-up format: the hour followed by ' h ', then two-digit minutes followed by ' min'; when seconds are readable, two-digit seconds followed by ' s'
5 h 06 min
